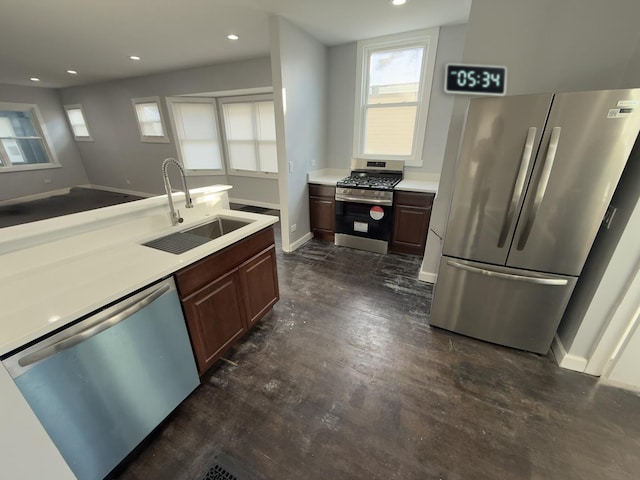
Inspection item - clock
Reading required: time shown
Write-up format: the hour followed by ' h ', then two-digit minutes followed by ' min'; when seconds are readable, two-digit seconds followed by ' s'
5 h 34 min
